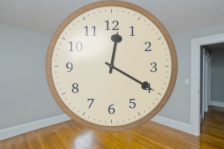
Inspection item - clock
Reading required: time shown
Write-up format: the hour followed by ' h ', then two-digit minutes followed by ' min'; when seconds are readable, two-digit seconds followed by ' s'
12 h 20 min
